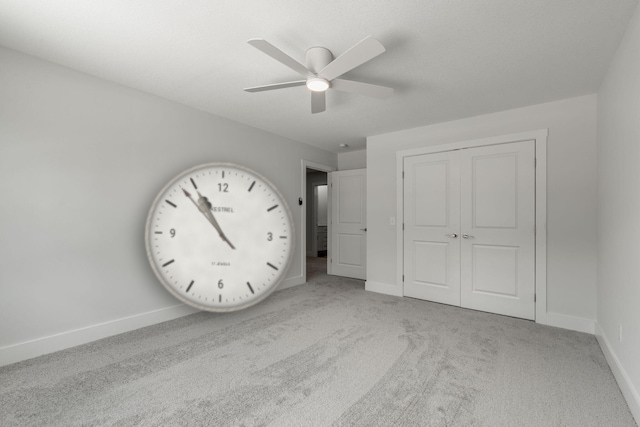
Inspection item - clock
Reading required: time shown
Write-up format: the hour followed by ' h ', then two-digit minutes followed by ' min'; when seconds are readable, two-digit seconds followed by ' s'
10 h 54 min 53 s
